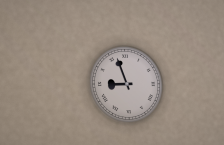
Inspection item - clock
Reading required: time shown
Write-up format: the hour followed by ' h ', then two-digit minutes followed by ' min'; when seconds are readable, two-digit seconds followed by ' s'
8 h 57 min
